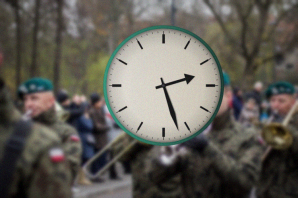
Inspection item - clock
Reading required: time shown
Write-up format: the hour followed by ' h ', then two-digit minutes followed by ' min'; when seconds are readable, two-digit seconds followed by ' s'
2 h 27 min
